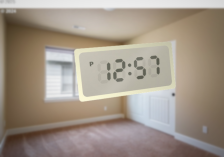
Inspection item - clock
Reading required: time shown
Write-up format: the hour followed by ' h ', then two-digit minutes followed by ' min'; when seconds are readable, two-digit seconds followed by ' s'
12 h 57 min
